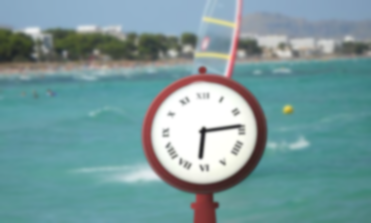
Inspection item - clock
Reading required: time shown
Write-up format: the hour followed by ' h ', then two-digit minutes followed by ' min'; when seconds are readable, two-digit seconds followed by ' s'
6 h 14 min
